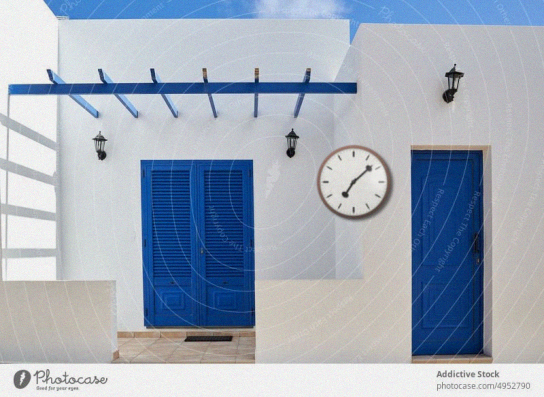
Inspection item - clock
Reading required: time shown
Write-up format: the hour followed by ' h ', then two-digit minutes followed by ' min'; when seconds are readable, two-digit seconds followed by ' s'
7 h 08 min
